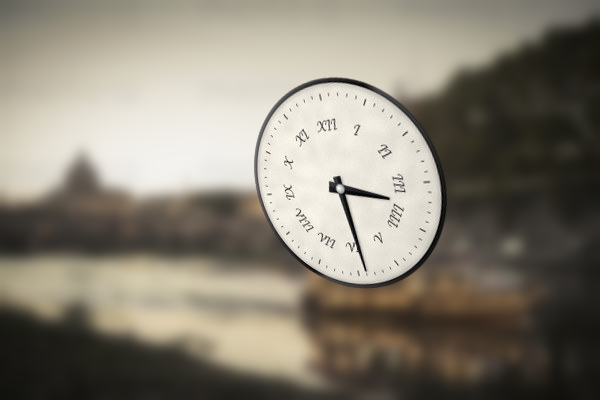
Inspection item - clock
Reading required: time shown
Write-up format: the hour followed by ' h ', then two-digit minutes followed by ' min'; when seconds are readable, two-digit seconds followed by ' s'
3 h 29 min
